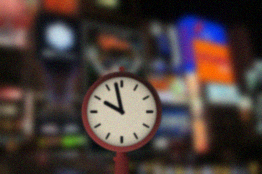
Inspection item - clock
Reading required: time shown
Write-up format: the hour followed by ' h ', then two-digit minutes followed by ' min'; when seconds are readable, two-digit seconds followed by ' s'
9 h 58 min
